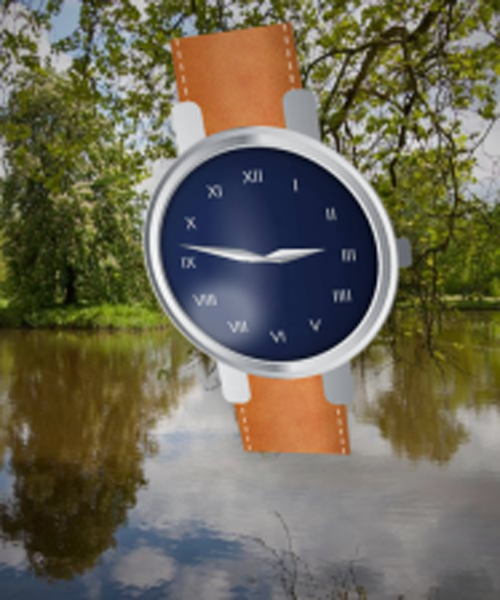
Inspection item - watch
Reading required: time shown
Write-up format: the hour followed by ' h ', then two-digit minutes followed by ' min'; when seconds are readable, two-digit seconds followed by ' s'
2 h 47 min
